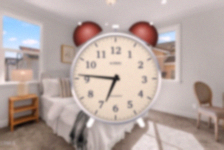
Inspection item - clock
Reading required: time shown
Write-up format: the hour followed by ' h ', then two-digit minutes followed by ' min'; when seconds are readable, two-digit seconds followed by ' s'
6 h 46 min
